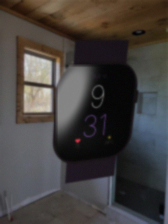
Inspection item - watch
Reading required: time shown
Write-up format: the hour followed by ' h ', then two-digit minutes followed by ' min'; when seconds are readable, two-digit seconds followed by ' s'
9 h 31 min
